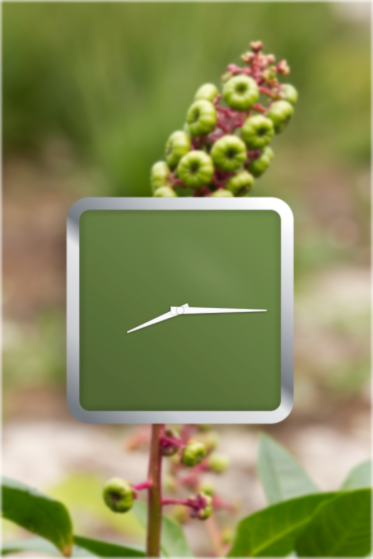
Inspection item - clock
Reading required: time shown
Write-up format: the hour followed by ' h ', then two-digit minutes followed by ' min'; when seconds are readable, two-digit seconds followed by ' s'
8 h 15 min
